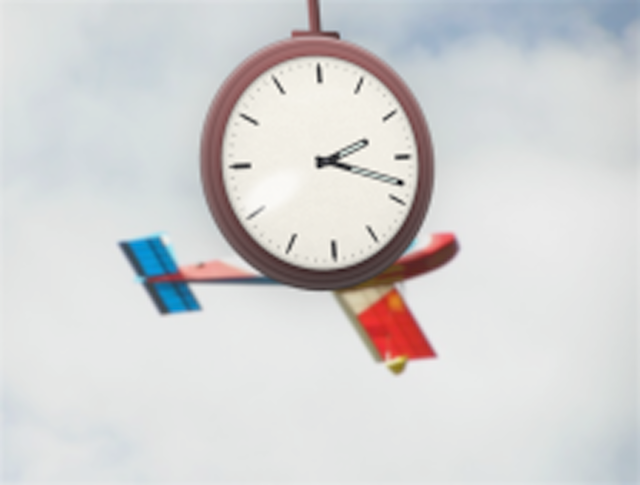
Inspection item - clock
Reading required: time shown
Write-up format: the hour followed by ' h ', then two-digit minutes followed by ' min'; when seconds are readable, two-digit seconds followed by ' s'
2 h 18 min
